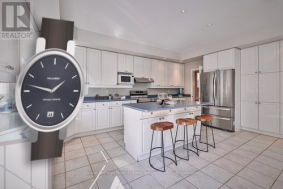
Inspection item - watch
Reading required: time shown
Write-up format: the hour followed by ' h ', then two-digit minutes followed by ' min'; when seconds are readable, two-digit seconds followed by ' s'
1 h 47 min
